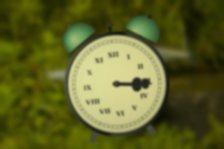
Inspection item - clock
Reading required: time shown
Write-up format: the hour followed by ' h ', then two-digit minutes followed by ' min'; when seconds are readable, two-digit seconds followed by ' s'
3 h 16 min
